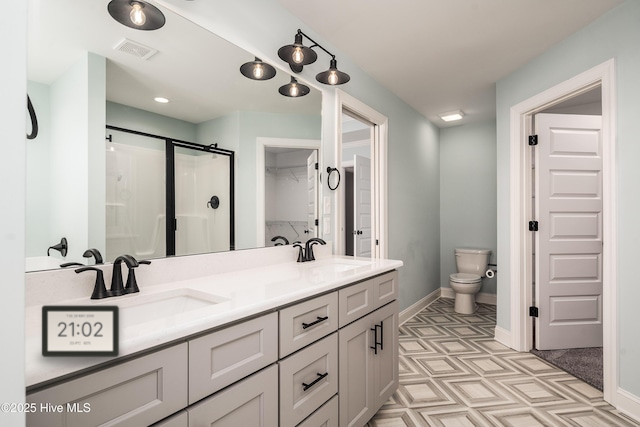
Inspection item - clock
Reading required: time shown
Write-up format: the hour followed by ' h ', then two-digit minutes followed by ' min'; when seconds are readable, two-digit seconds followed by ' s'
21 h 02 min
